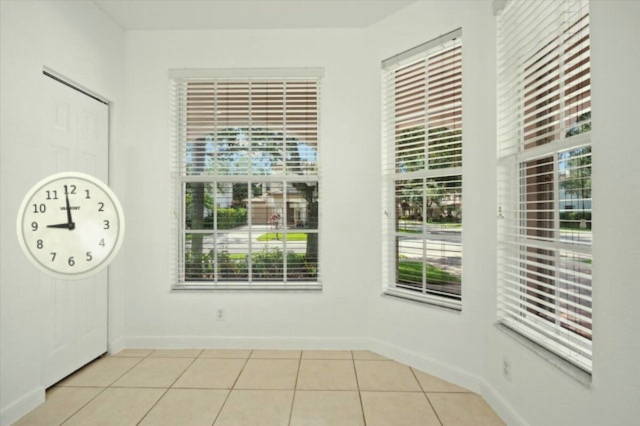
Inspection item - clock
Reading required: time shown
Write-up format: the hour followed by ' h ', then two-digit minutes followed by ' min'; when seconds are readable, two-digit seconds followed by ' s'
8 h 59 min
